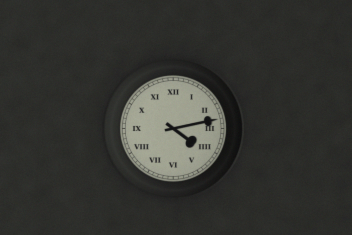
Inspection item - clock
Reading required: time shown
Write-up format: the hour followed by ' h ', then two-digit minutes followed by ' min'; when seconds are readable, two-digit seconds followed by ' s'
4 h 13 min
